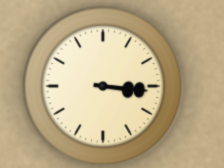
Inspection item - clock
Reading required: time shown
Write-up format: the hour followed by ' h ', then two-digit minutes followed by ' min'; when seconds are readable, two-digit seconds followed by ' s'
3 h 16 min
